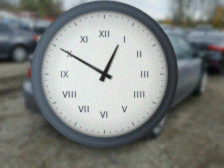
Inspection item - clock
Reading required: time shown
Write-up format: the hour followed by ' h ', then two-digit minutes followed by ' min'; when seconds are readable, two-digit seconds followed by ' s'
12 h 50 min
